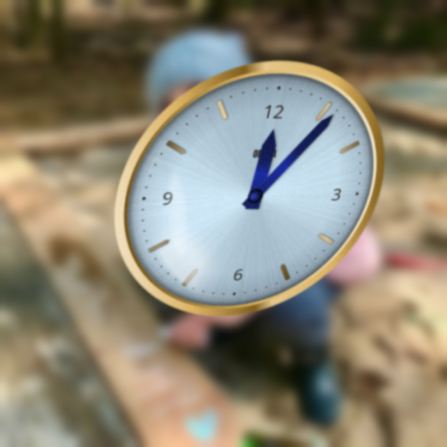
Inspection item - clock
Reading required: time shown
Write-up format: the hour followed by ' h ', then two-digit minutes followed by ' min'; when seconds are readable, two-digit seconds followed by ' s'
12 h 06 min
